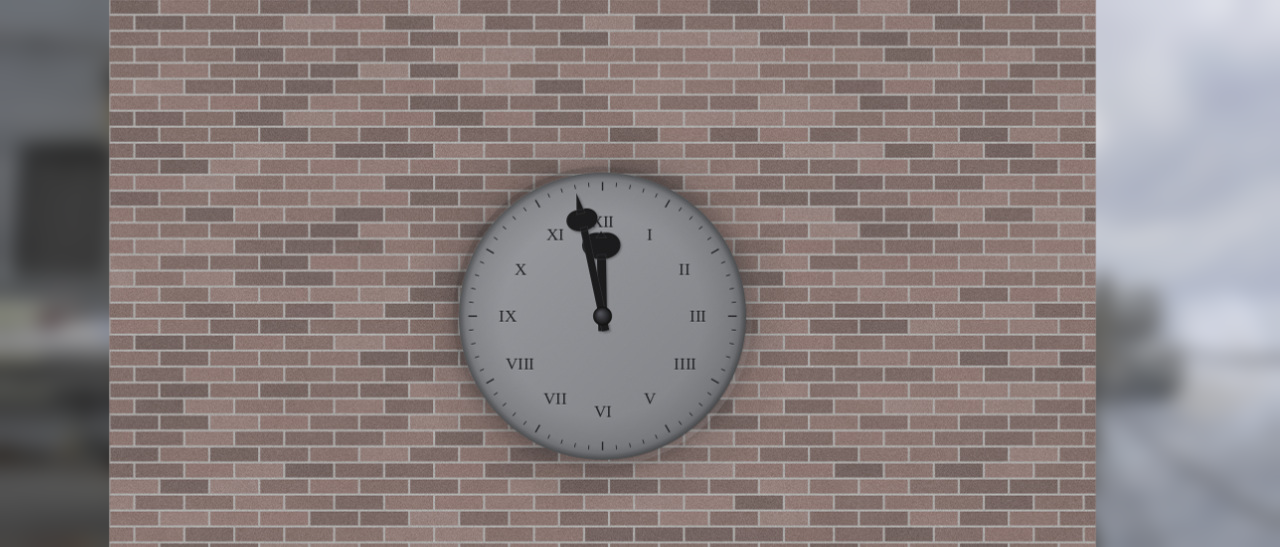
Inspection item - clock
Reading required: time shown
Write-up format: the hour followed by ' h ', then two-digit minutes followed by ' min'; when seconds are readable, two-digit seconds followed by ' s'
11 h 58 min
